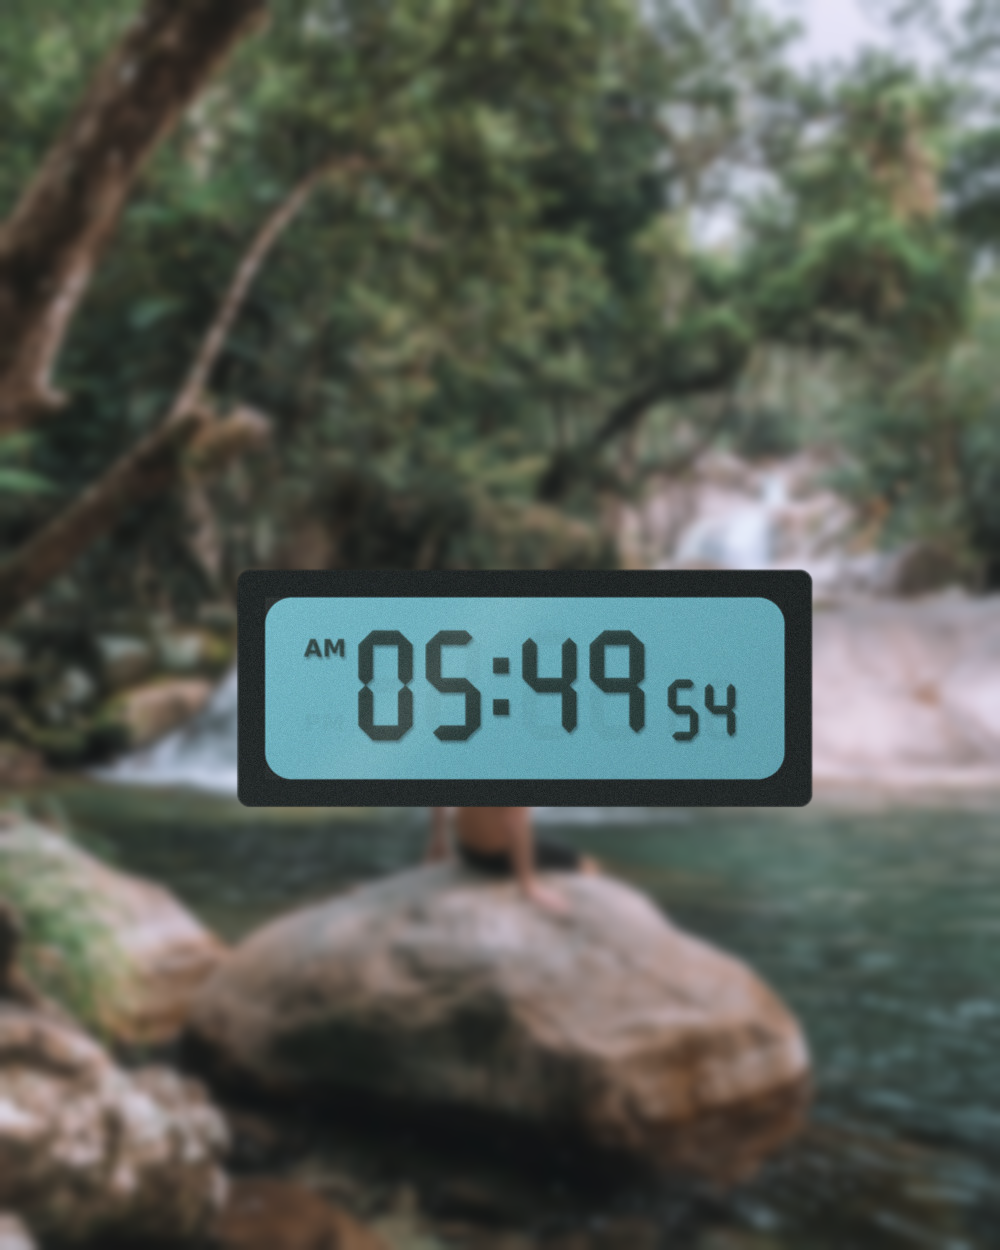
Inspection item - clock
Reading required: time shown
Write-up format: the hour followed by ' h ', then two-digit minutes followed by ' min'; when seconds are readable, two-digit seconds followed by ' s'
5 h 49 min 54 s
